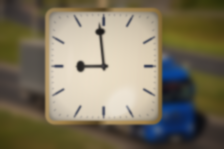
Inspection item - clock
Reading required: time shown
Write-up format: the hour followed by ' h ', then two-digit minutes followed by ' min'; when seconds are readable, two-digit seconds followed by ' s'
8 h 59 min
